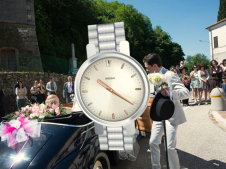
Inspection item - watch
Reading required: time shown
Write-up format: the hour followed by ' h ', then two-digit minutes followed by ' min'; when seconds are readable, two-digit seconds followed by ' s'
10 h 21 min
